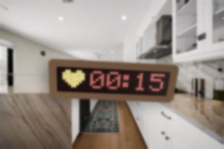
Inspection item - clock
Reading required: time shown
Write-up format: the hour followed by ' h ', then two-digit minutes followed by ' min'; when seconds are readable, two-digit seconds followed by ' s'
0 h 15 min
